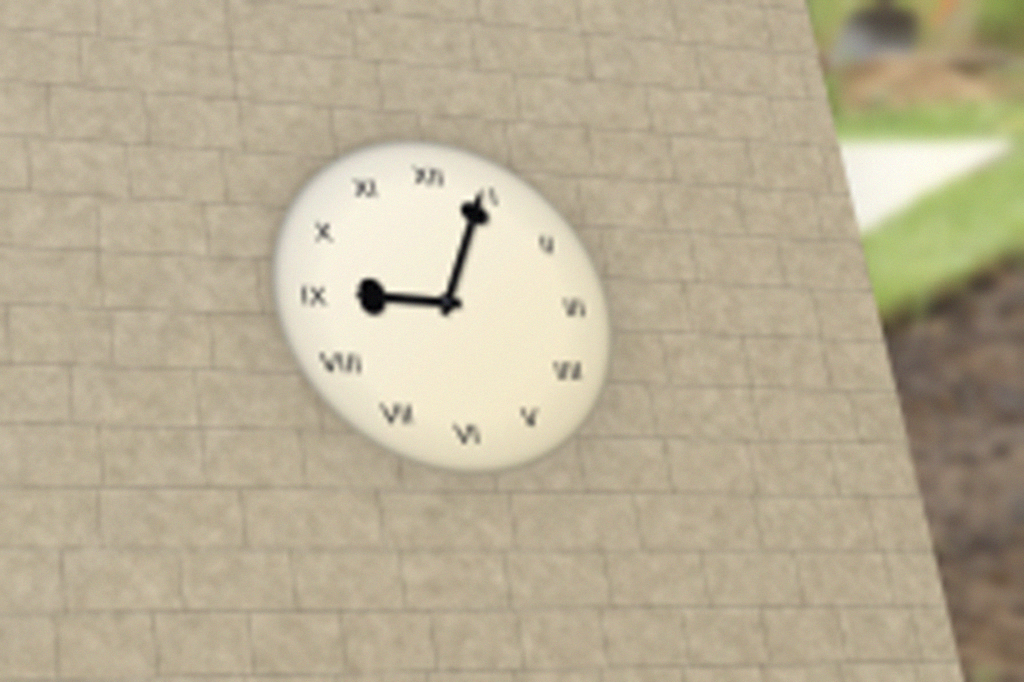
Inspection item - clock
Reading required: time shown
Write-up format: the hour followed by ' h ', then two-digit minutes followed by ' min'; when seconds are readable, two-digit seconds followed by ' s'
9 h 04 min
